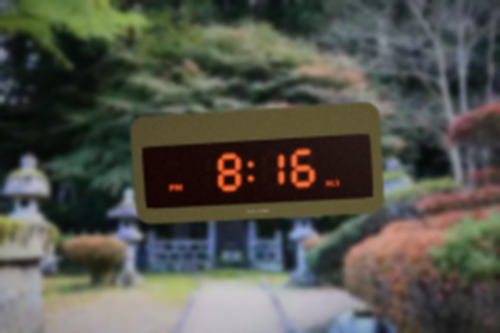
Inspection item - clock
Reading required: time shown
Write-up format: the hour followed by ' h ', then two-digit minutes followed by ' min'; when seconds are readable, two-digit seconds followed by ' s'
8 h 16 min
